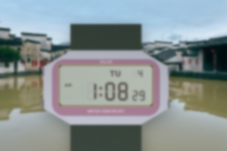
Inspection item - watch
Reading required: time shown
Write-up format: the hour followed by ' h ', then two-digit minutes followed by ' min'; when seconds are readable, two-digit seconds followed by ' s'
1 h 08 min
